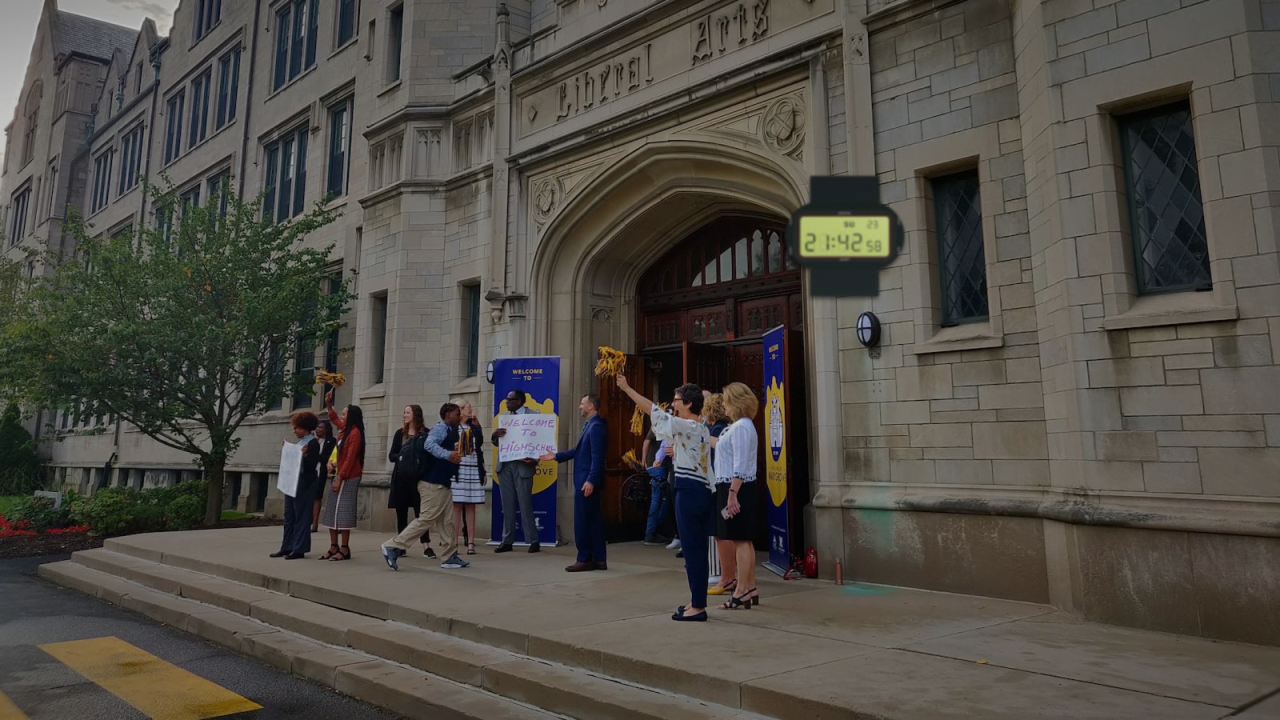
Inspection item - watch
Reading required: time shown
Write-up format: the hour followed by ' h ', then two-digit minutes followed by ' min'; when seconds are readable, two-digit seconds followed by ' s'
21 h 42 min
